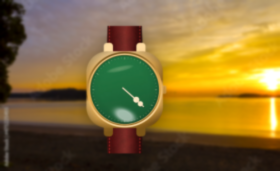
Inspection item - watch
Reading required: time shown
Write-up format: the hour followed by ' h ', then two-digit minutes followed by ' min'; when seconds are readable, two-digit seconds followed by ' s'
4 h 22 min
